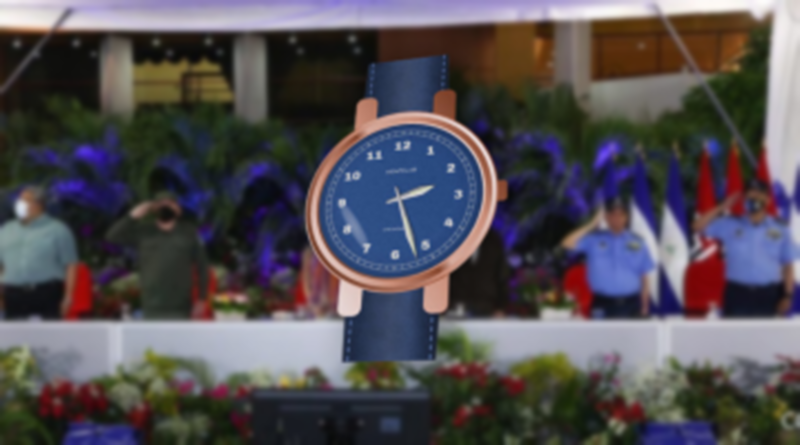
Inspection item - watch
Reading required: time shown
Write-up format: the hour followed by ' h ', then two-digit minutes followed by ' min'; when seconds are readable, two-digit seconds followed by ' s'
2 h 27 min
